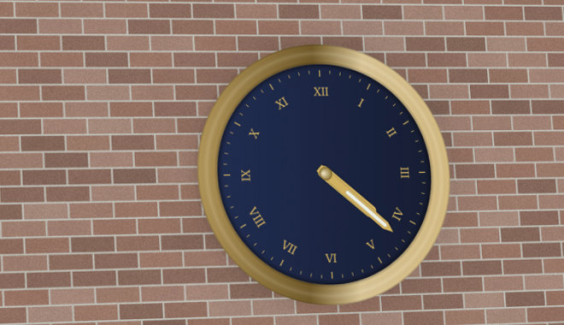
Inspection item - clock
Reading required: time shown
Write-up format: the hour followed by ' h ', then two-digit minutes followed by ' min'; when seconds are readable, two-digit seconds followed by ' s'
4 h 22 min
